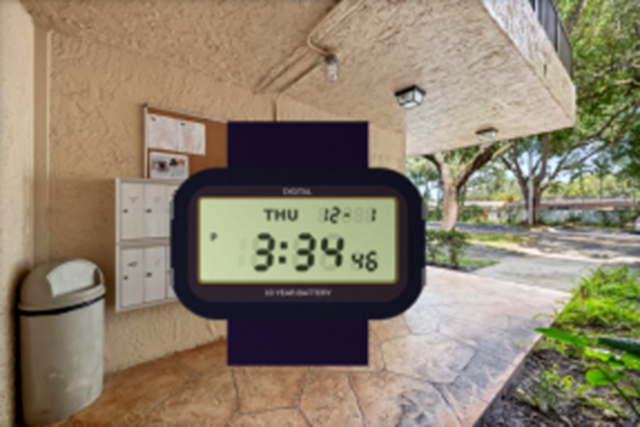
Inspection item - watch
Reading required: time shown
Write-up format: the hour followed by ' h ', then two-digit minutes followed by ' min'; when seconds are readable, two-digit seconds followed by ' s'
3 h 34 min 46 s
